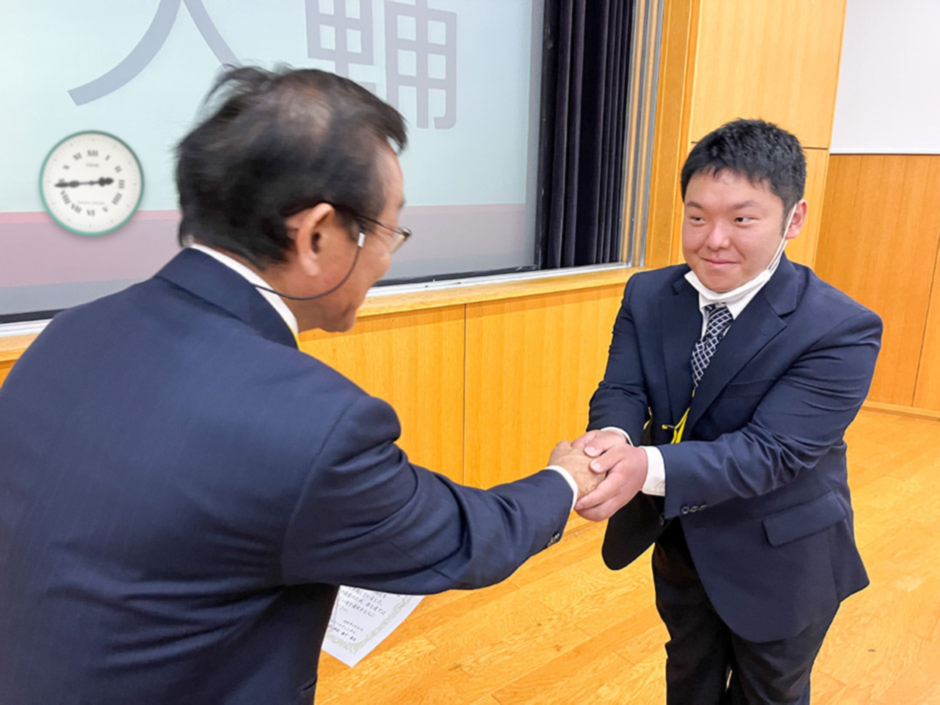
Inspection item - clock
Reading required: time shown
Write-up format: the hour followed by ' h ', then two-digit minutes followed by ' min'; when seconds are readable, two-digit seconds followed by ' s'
2 h 44 min
